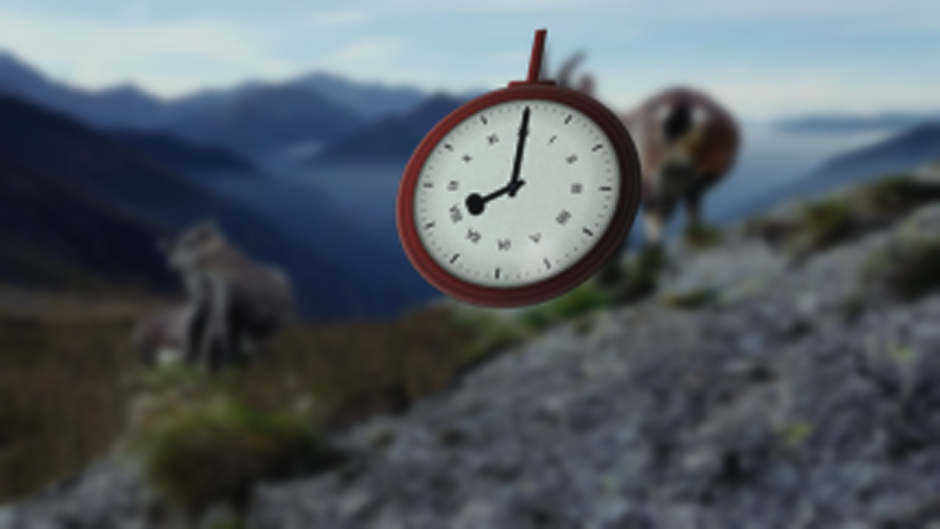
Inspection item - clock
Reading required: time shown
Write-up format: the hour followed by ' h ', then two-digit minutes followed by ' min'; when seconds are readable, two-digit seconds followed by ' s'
8 h 00 min
